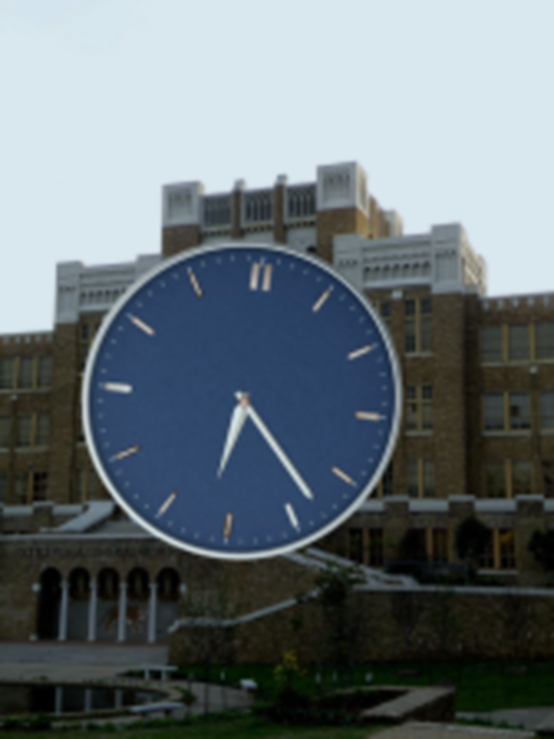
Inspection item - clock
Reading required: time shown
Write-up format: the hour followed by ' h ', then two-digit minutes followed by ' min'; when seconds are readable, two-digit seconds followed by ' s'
6 h 23 min
